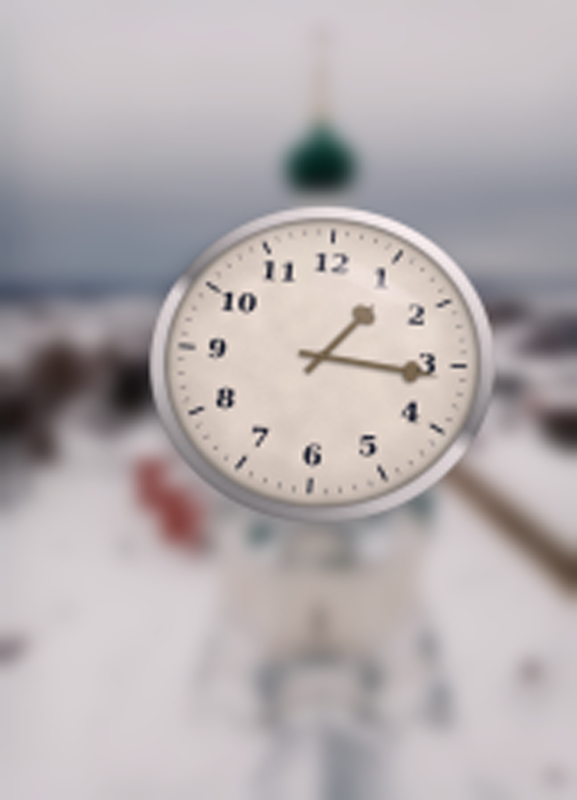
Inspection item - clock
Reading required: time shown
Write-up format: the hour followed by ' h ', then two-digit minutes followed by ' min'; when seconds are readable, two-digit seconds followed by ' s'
1 h 16 min
